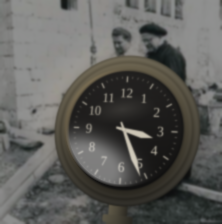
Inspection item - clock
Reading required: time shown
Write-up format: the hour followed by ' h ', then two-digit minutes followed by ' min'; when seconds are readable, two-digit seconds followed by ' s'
3 h 26 min
